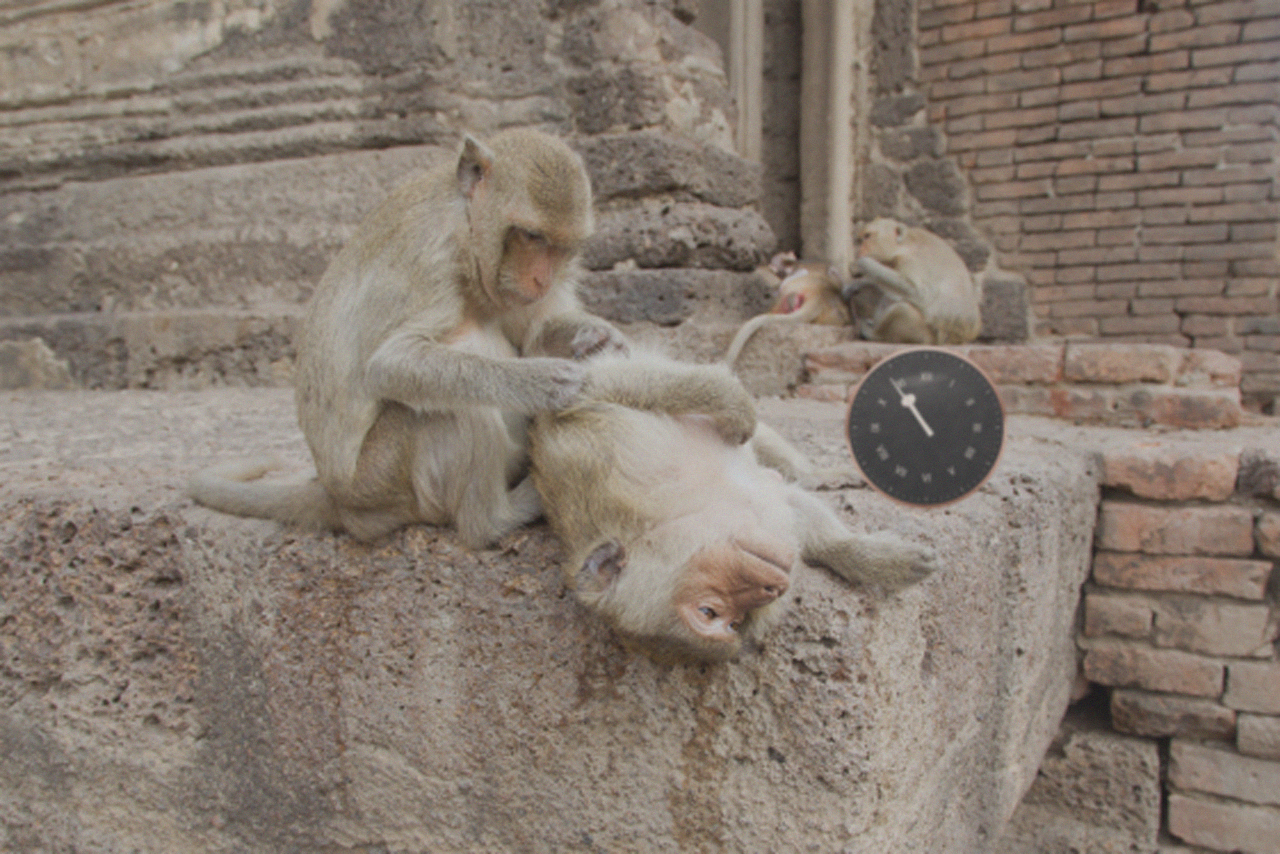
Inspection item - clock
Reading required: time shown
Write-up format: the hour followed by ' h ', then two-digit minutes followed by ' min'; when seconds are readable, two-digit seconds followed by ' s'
10 h 54 min
